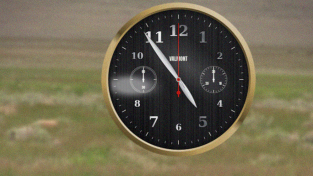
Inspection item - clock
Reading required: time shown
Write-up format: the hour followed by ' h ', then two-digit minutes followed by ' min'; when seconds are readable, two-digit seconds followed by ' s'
4 h 54 min
